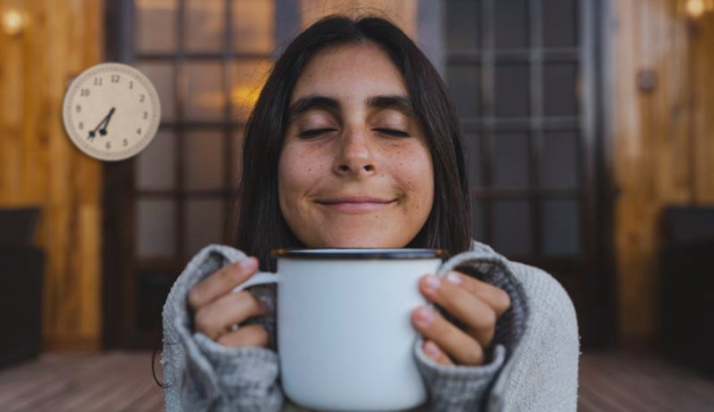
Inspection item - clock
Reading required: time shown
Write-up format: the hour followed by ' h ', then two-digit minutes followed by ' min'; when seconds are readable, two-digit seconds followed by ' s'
6 h 36 min
